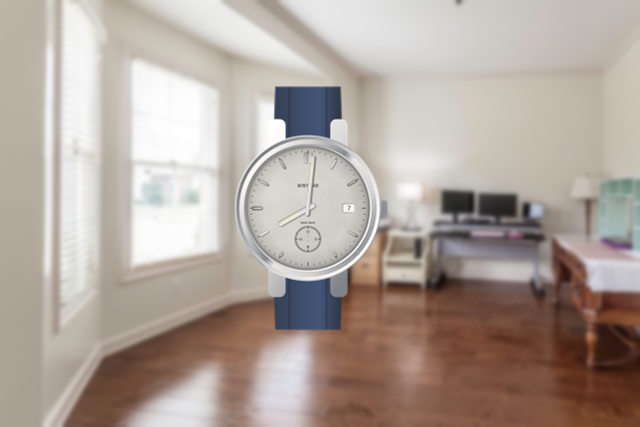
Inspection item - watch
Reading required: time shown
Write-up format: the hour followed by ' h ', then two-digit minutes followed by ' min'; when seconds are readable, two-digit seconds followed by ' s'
8 h 01 min
